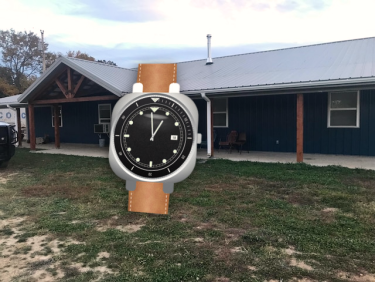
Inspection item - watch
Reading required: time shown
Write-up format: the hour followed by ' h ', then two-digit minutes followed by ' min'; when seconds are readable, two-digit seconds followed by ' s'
12 h 59 min
